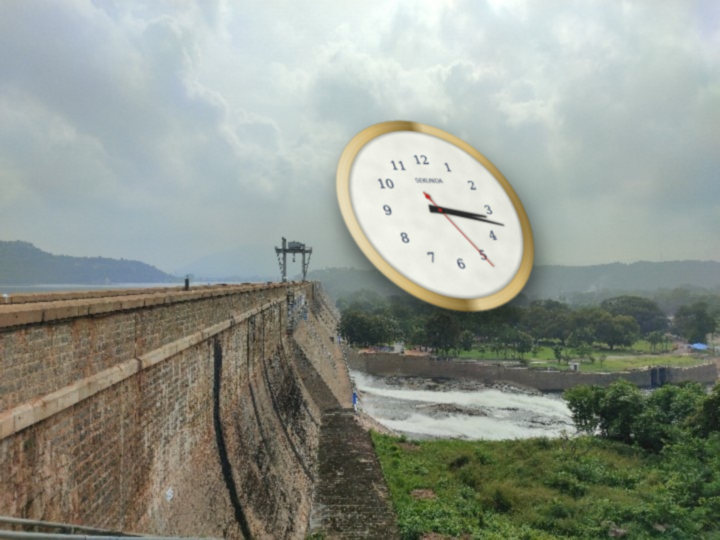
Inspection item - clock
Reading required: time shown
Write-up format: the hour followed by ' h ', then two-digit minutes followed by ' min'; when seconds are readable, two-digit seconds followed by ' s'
3 h 17 min 25 s
